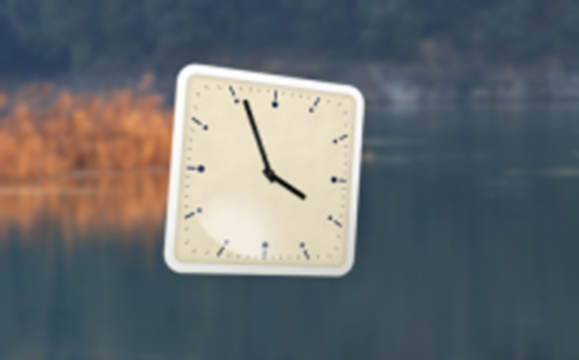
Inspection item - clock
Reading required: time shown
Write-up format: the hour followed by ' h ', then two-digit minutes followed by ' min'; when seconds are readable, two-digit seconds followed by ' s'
3 h 56 min
